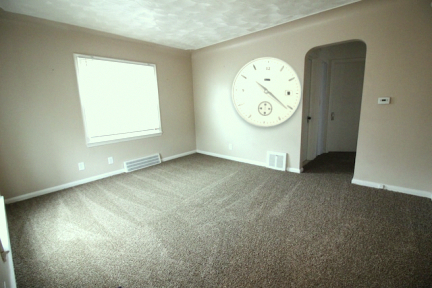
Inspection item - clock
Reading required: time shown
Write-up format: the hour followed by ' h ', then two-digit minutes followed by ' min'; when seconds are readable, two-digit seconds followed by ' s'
10 h 21 min
